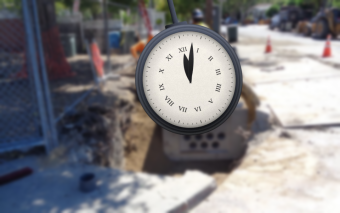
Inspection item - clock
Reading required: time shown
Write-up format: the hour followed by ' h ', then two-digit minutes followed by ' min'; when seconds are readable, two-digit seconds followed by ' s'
12 h 03 min
